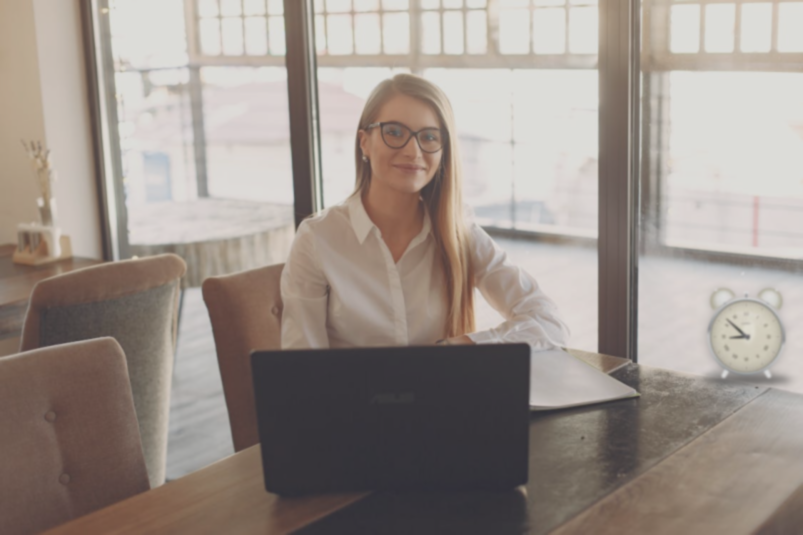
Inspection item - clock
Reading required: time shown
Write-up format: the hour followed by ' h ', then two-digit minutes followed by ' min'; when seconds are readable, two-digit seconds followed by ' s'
8 h 52 min
